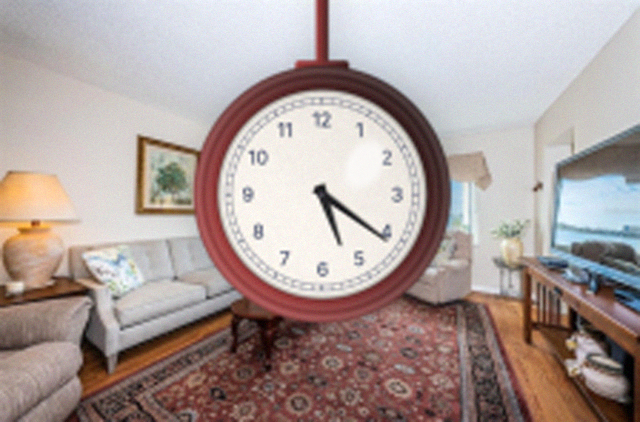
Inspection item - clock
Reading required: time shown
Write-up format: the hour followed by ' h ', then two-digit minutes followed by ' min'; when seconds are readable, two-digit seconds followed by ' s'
5 h 21 min
